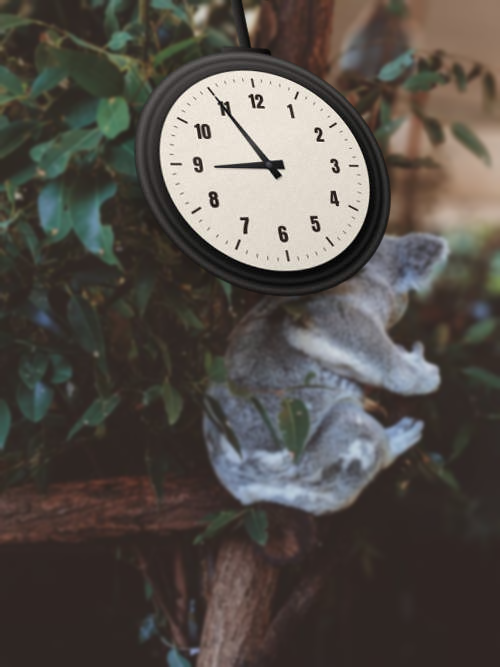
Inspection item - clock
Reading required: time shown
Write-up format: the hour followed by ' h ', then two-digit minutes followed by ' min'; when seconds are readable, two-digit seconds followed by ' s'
8 h 55 min
